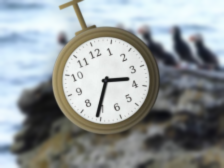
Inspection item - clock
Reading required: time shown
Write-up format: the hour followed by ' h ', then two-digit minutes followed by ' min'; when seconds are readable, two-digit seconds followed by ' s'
3 h 36 min
